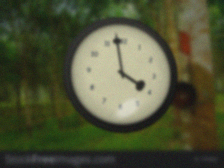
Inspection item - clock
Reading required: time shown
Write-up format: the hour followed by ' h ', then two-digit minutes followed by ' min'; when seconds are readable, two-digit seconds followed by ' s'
3 h 58 min
